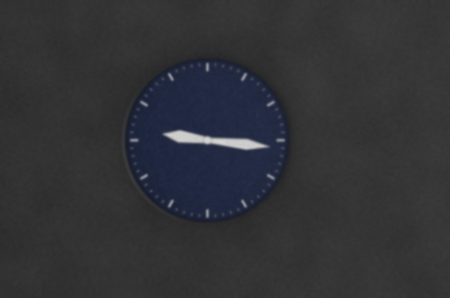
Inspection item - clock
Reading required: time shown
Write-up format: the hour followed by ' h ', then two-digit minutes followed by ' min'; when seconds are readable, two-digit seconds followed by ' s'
9 h 16 min
